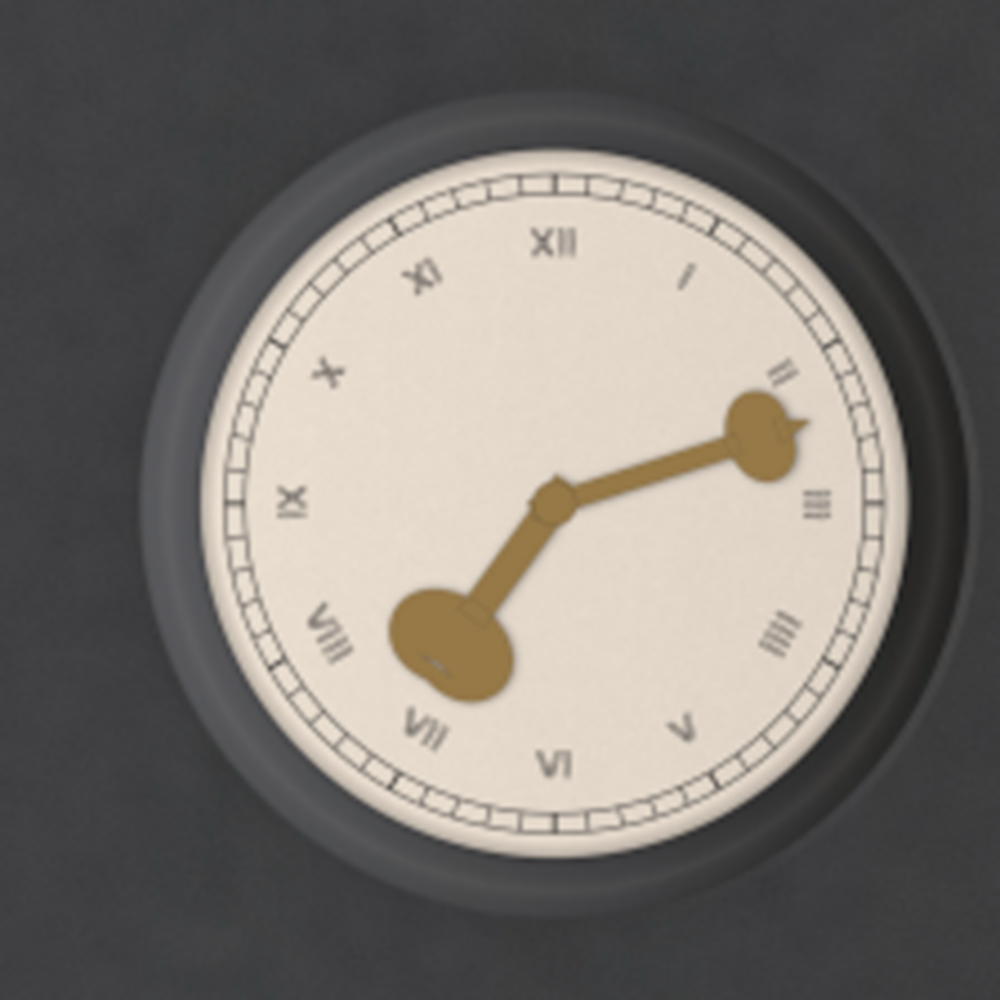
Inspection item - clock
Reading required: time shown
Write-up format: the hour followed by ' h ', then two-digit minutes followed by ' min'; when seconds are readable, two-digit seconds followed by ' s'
7 h 12 min
